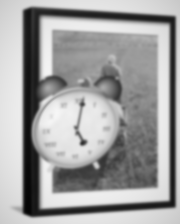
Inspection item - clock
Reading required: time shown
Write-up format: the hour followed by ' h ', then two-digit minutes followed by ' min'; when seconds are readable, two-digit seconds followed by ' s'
5 h 01 min
